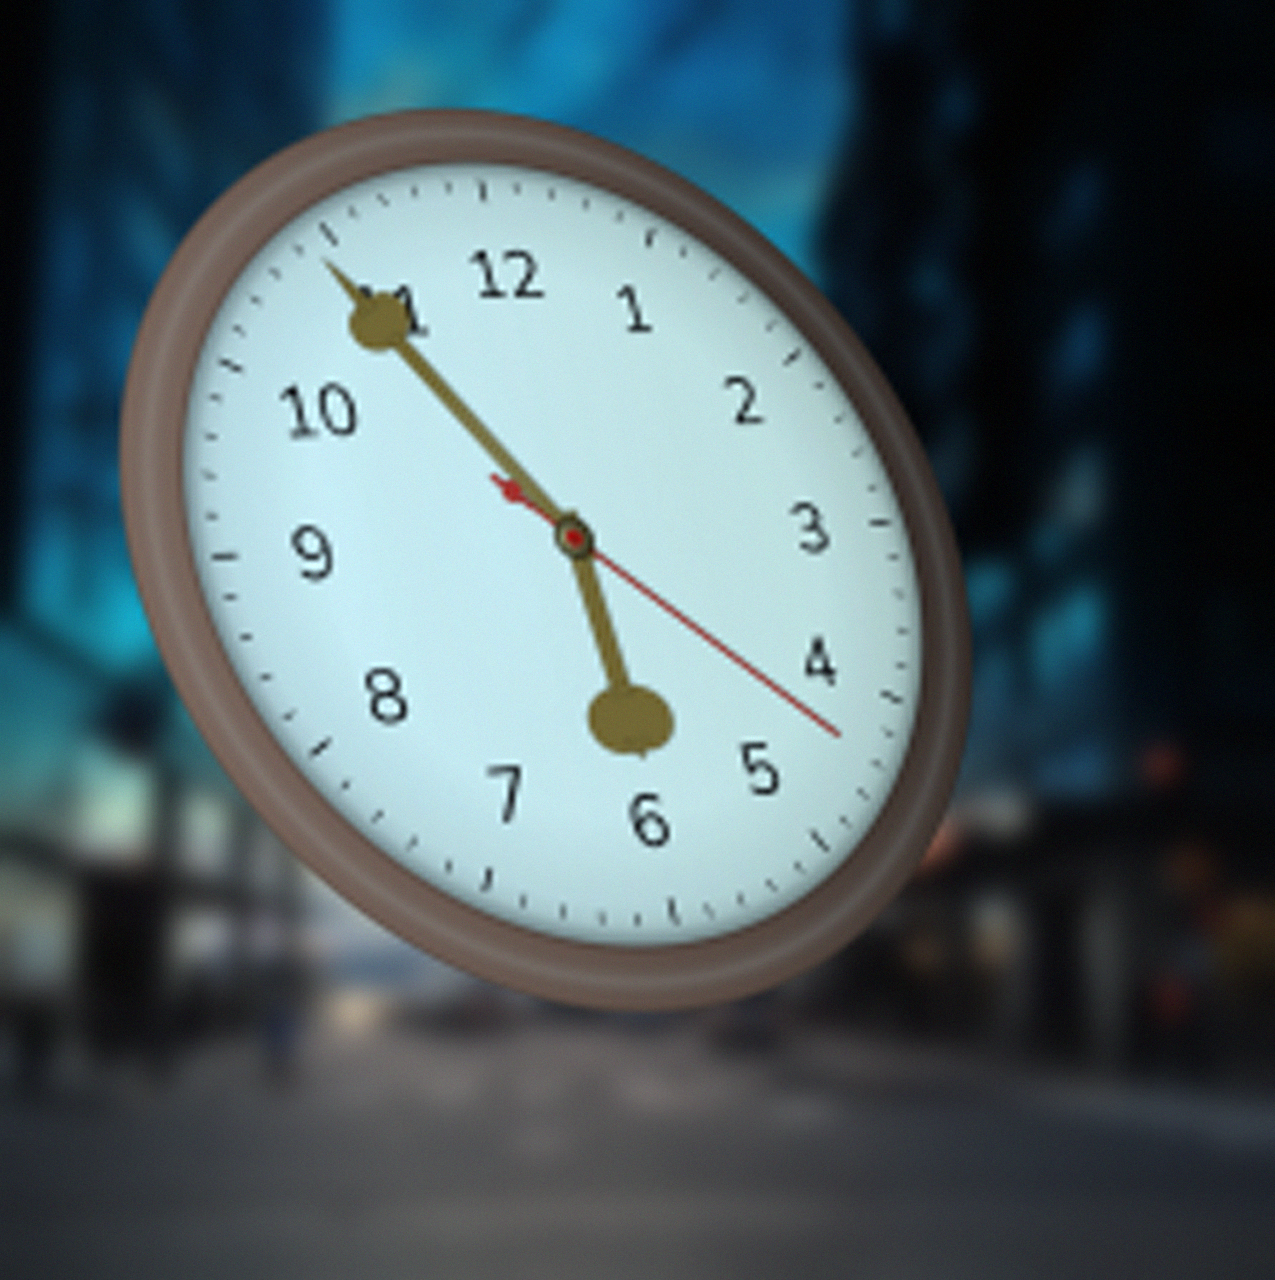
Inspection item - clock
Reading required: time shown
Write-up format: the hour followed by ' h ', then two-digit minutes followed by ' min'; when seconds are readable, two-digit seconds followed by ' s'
5 h 54 min 22 s
